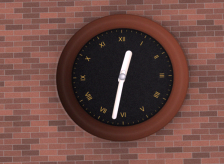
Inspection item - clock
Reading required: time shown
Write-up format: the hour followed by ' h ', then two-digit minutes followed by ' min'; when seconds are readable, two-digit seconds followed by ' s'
12 h 32 min
